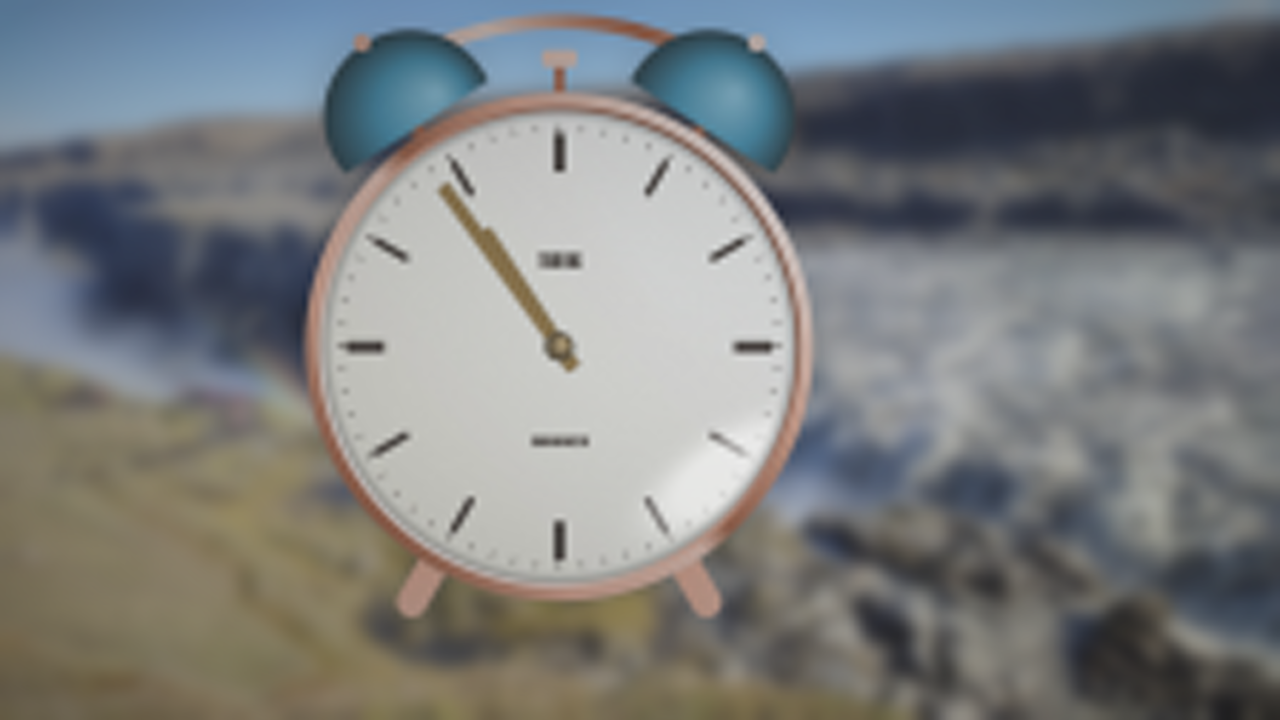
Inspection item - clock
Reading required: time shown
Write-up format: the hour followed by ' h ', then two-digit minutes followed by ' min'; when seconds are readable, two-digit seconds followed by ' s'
10 h 54 min
